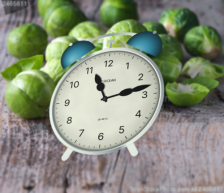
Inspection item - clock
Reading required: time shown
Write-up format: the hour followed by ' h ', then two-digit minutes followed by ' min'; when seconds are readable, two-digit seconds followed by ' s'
11 h 13 min
